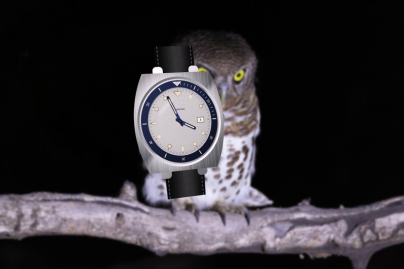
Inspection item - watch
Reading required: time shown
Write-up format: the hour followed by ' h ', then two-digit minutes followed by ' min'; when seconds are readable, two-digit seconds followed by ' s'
3 h 56 min
